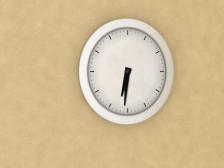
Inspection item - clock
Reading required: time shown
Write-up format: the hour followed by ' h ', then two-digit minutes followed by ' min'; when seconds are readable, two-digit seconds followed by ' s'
6 h 31 min
